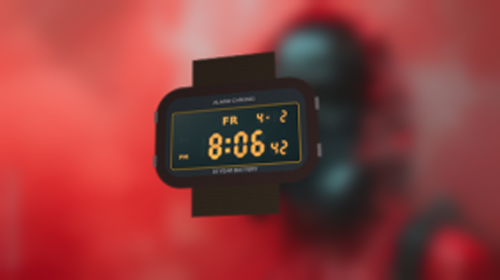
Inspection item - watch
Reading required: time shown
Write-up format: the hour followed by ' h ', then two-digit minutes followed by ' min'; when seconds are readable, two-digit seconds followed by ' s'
8 h 06 min 42 s
